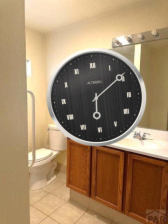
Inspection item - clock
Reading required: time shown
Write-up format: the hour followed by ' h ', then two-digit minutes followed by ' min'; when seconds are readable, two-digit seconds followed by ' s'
6 h 09 min
